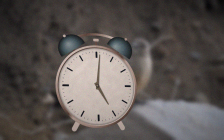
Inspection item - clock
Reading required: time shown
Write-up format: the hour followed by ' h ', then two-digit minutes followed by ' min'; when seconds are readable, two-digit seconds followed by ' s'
5 h 01 min
